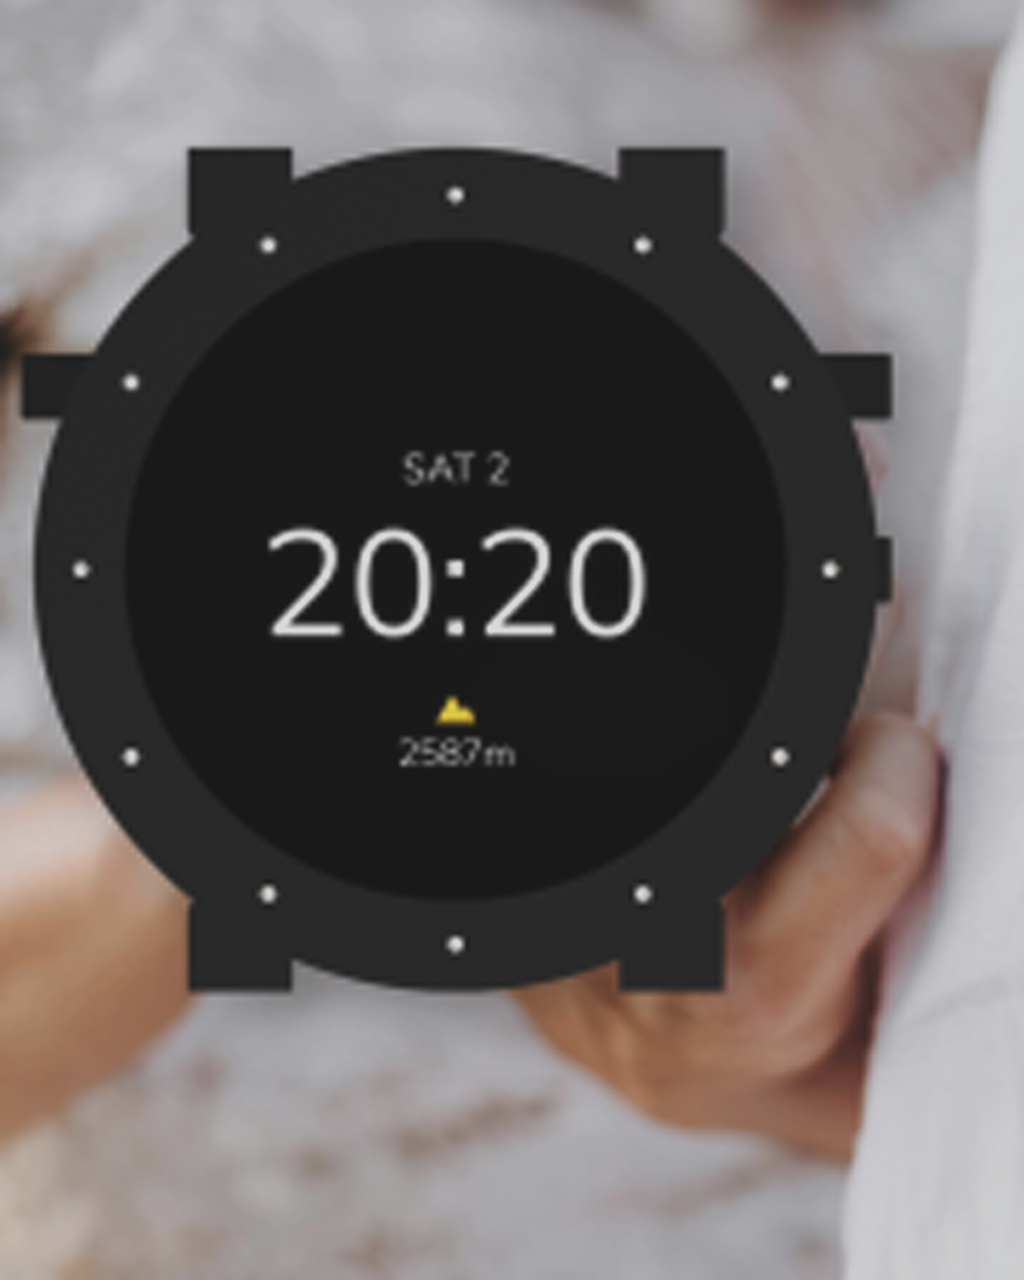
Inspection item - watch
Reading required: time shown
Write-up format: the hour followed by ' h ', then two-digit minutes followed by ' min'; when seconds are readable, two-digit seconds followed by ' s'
20 h 20 min
